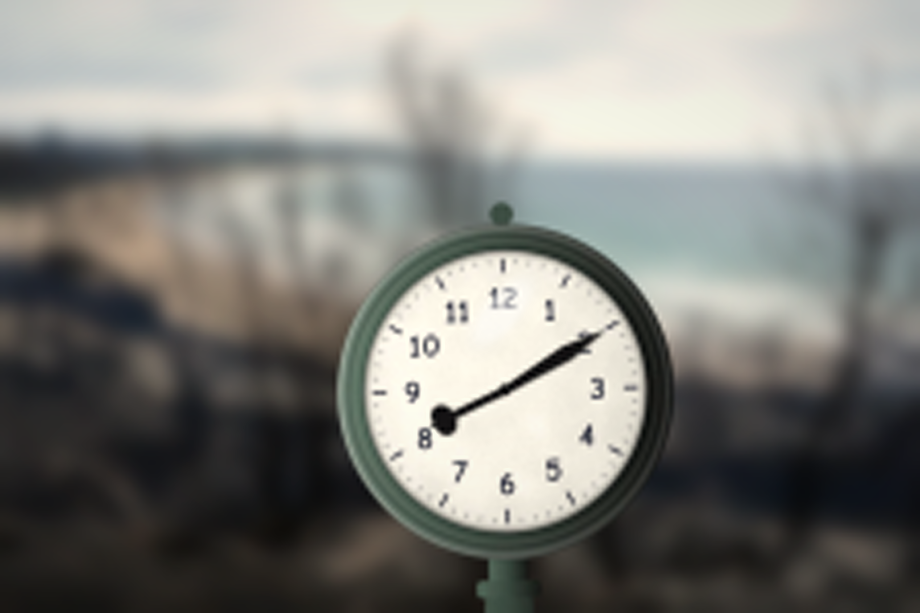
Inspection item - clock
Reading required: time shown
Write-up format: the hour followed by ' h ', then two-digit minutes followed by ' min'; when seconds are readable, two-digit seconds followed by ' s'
8 h 10 min
